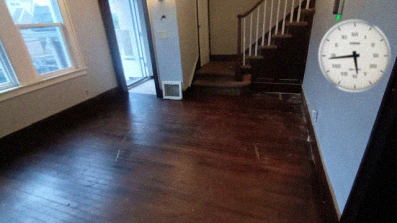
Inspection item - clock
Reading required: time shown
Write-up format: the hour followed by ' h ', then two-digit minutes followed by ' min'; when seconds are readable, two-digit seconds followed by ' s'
5 h 44 min
